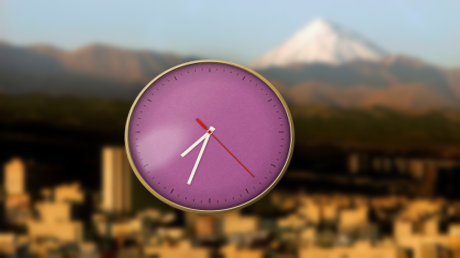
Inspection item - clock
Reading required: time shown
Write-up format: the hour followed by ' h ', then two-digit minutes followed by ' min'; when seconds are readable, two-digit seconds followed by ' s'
7 h 33 min 23 s
